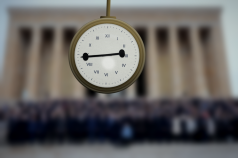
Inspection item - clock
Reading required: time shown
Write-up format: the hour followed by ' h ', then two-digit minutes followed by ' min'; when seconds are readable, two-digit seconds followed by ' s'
2 h 44 min
